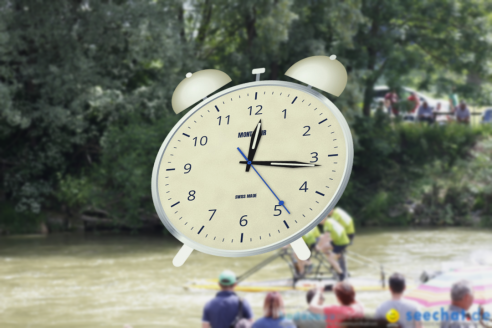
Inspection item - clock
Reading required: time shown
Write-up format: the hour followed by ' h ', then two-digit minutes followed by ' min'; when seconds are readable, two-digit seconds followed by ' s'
12 h 16 min 24 s
